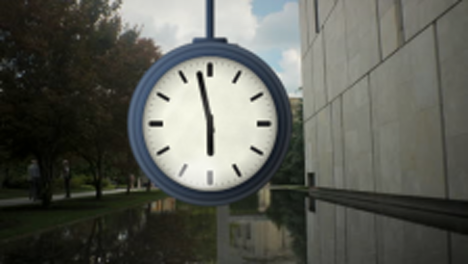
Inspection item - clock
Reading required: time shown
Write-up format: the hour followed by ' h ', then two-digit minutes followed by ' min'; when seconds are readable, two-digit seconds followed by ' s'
5 h 58 min
